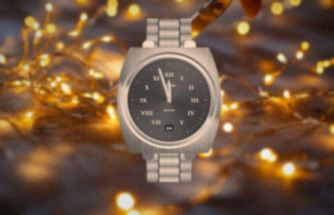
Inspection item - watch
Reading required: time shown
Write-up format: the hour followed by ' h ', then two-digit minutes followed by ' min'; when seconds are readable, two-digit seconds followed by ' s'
11 h 57 min
